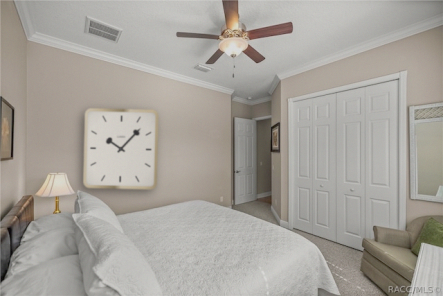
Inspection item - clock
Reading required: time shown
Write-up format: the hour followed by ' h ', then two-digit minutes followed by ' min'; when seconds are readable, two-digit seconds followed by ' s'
10 h 07 min
